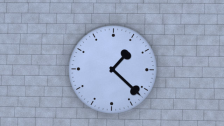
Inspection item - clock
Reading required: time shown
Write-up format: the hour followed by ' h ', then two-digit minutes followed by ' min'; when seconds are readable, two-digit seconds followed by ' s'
1 h 22 min
